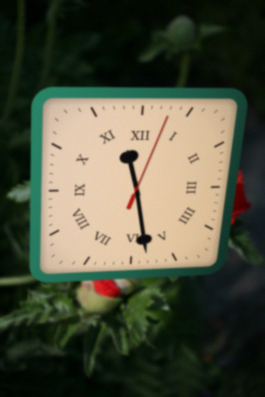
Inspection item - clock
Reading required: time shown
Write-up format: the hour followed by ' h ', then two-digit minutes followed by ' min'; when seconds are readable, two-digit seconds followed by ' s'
11 h 28 min 03 s
